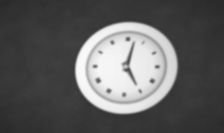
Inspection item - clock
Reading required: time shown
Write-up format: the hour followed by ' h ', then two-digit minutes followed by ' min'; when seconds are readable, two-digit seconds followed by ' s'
5 h 02 min
